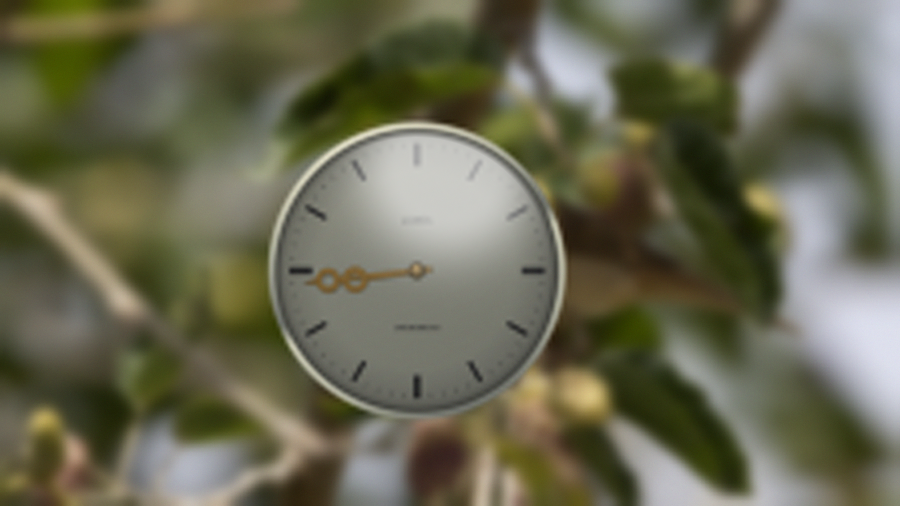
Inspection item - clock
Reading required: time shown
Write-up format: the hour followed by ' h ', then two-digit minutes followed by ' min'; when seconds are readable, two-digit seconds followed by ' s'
8 h 44 min
